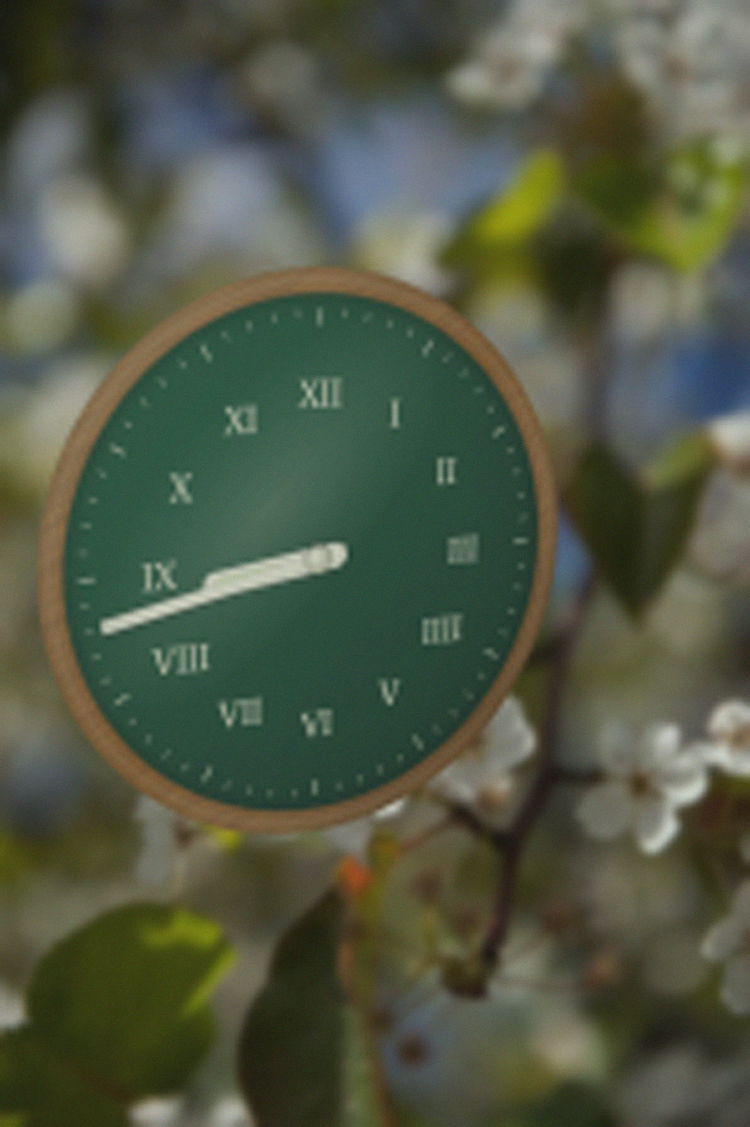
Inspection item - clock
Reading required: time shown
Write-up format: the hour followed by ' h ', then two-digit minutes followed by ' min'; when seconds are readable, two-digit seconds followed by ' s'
8 h 43 min
